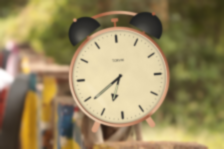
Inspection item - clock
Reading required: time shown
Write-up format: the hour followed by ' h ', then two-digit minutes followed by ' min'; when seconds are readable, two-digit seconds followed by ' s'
6 h 39 min
